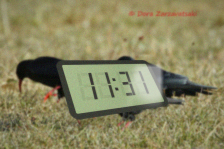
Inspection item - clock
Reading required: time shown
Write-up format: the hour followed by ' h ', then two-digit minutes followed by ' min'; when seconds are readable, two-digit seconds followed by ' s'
11 h 31 min
